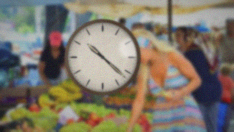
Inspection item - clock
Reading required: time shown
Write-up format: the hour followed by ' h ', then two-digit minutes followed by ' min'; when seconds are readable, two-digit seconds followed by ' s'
10 h 22 min
